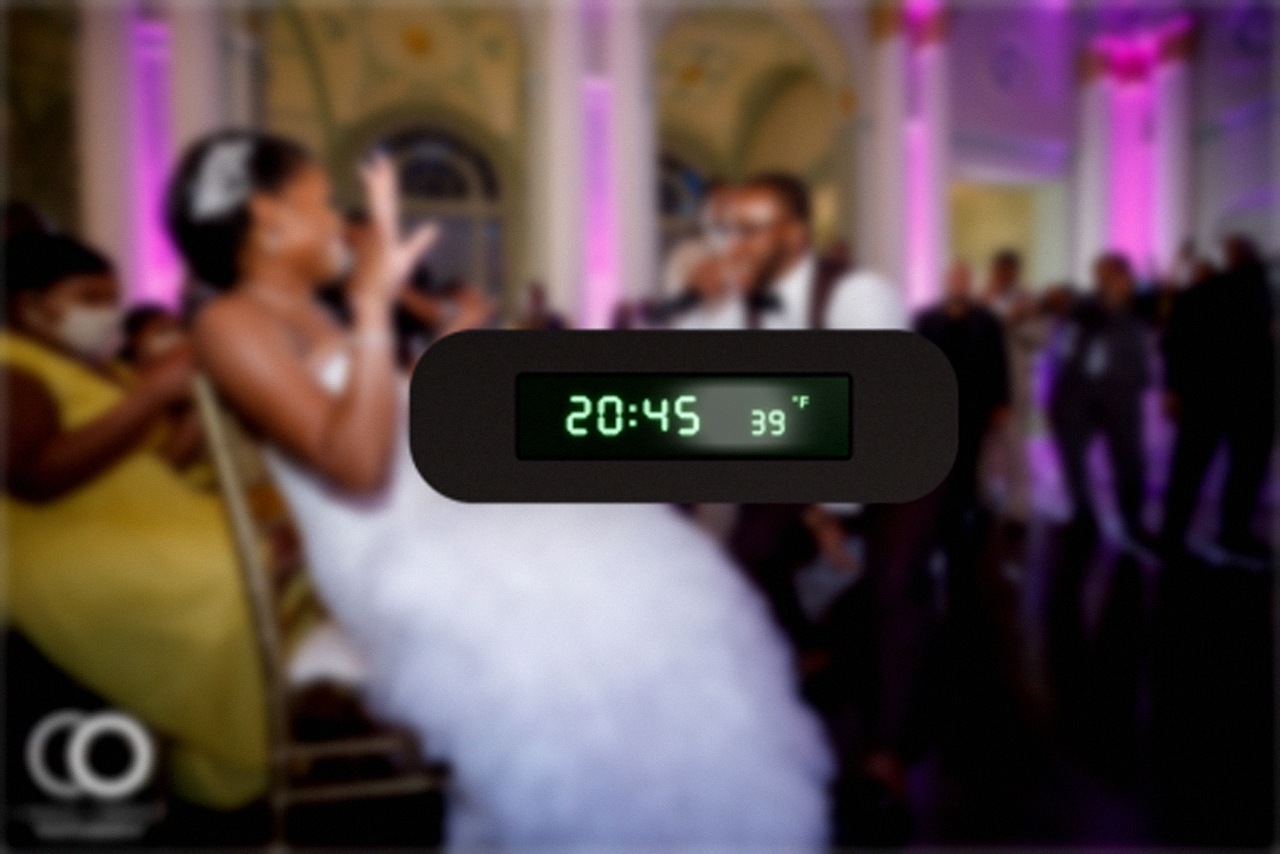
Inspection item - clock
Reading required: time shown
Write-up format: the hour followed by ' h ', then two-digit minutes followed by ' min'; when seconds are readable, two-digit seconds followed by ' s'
20 h 45 min
